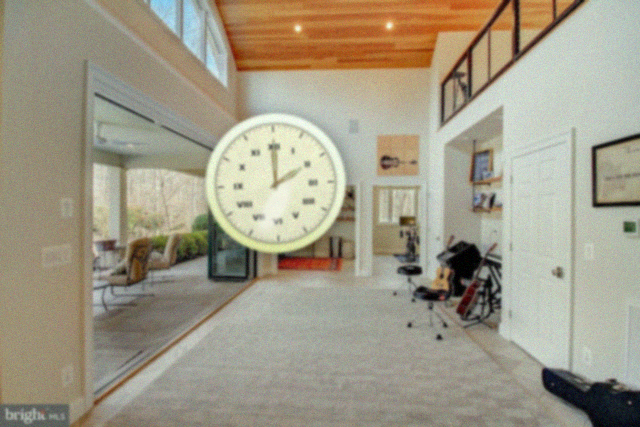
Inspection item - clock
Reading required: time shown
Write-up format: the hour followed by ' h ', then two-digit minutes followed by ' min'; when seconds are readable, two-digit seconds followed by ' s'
2 h 00 min
